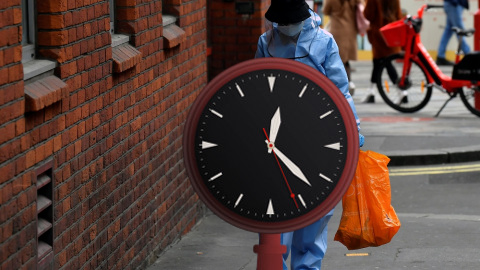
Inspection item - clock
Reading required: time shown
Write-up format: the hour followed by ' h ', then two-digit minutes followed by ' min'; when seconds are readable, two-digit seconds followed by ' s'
12 h 22 min 26 s
